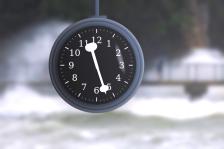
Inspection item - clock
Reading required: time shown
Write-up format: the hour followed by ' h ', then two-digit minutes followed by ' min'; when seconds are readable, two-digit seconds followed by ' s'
11 h 27 min
